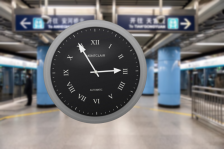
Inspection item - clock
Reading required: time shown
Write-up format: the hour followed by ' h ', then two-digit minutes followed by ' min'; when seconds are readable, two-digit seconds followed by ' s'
2 h 55 min
